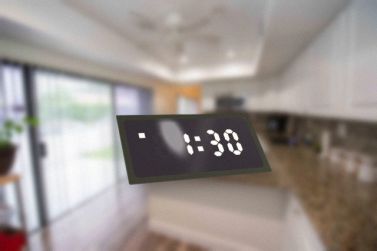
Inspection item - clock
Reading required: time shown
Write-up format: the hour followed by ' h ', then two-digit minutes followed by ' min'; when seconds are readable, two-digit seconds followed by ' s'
1 h 30 min
